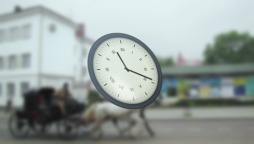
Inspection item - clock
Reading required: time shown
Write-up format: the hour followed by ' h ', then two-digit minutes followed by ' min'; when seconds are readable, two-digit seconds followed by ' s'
11 h 19 min
